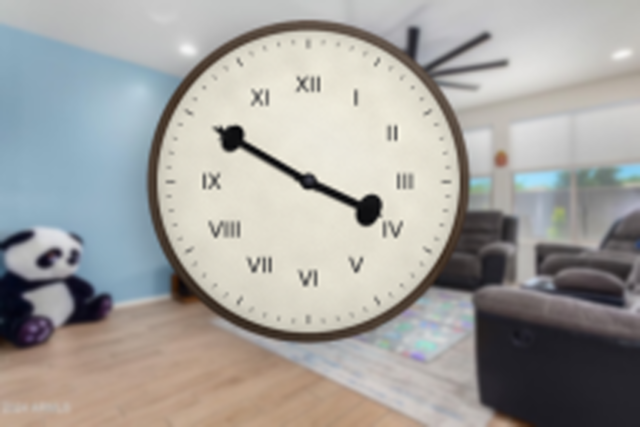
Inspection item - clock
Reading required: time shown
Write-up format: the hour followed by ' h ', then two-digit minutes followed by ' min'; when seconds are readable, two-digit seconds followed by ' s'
3 h 50 min
